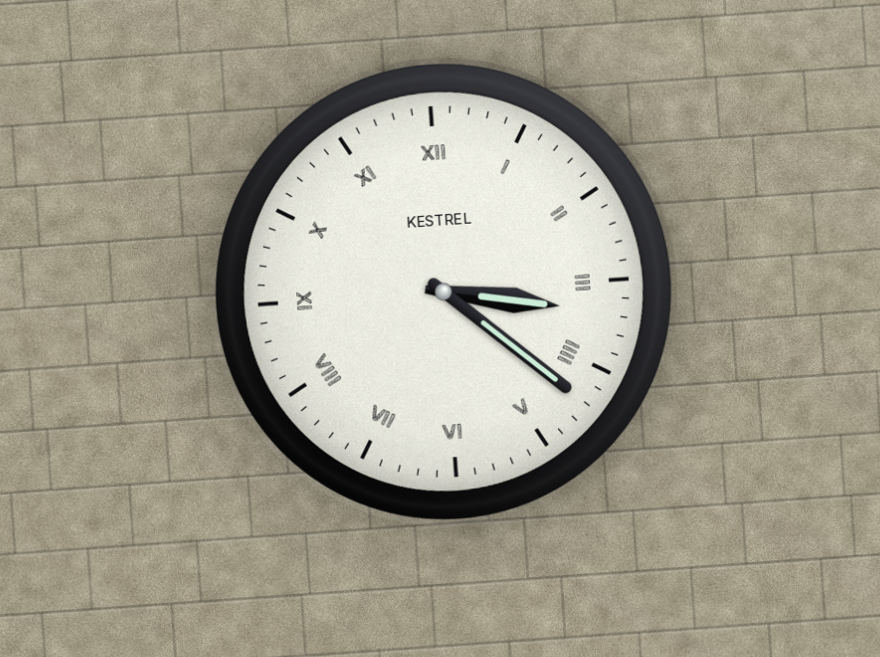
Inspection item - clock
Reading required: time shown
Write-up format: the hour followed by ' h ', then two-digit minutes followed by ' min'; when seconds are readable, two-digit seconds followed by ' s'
3 h 22 min
